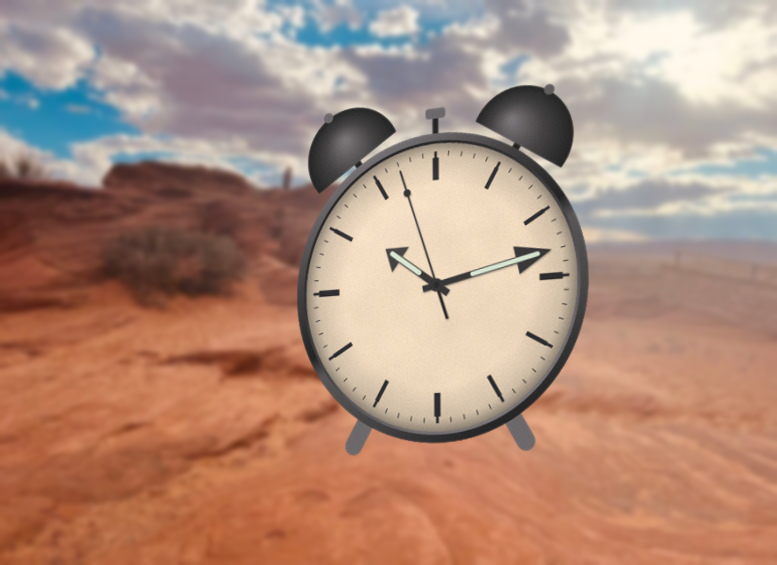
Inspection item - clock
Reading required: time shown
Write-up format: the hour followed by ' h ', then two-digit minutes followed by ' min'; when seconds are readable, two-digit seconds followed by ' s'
10 h 12 min 57 s
